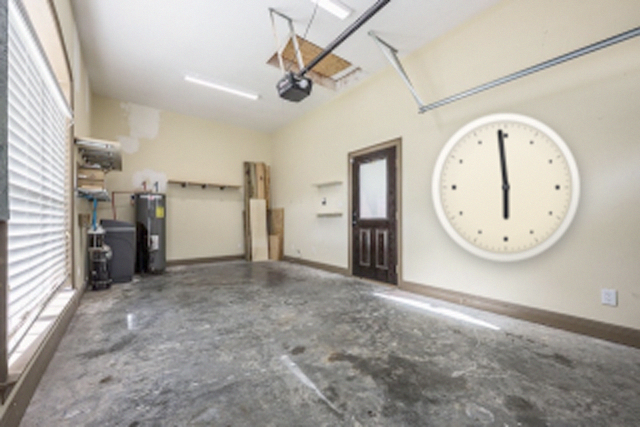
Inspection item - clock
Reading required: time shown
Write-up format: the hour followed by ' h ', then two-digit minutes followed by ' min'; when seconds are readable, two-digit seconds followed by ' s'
5 h 59 min
